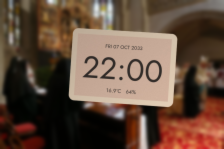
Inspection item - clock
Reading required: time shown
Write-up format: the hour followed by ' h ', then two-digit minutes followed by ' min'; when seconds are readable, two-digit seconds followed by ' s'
22 h 00 min
